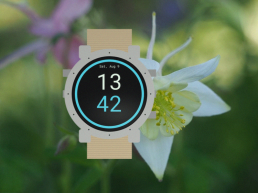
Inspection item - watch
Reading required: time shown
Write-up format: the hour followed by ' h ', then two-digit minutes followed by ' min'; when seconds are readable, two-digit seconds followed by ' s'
13 h 42 min
